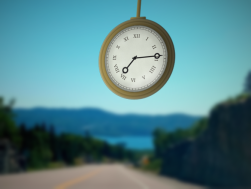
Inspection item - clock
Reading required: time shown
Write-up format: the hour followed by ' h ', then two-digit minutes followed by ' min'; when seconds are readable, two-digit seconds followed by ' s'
7 h 14 min
